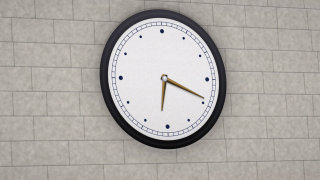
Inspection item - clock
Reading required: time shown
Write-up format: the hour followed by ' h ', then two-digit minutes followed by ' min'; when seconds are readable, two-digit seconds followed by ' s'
6 h 19 min
